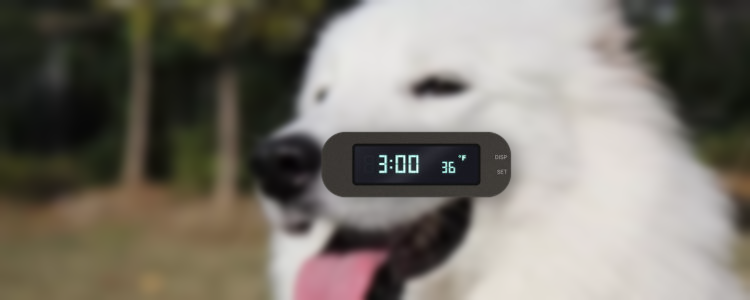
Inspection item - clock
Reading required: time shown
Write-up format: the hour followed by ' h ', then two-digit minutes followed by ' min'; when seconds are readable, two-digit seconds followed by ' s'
3 h 00 min
